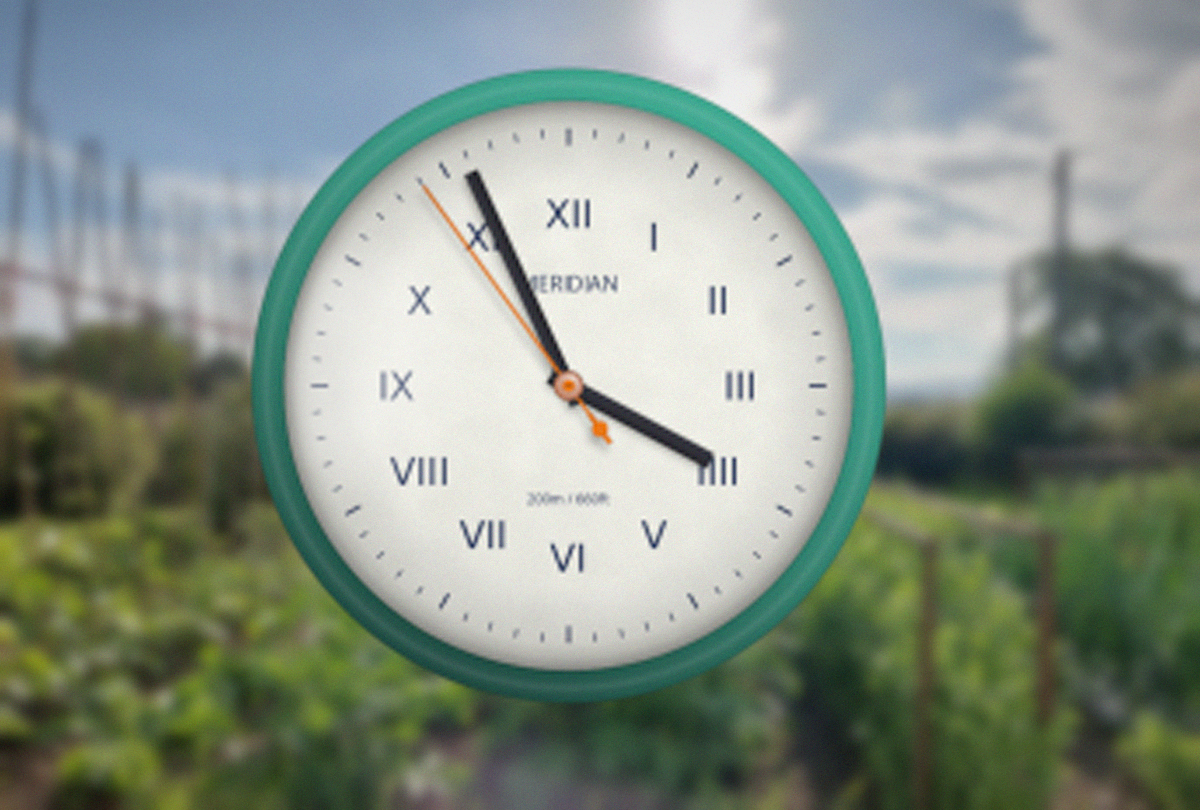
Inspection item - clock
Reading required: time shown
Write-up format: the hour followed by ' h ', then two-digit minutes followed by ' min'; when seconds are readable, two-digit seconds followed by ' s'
3 h 55 min 54 s
